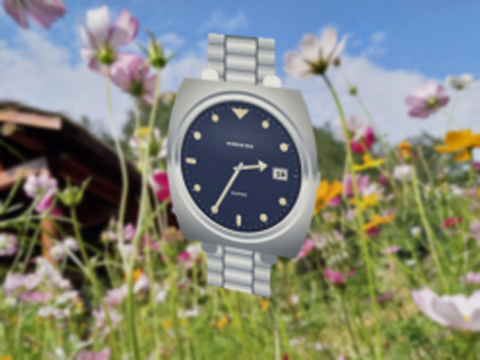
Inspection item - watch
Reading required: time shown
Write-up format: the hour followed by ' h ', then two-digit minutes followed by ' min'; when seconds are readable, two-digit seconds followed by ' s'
2 h 35 min
